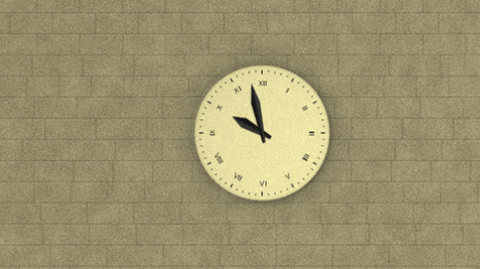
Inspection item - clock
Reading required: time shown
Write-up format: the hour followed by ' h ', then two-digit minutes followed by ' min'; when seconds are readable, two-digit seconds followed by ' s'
9 h 58 min
